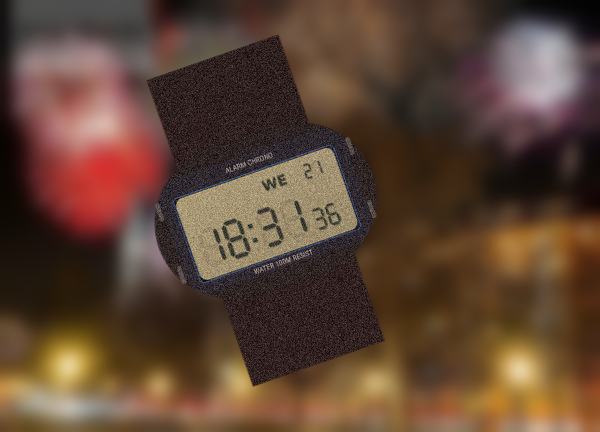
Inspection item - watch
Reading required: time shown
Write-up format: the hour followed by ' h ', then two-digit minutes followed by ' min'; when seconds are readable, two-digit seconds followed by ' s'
18 h 31 min 36 s
